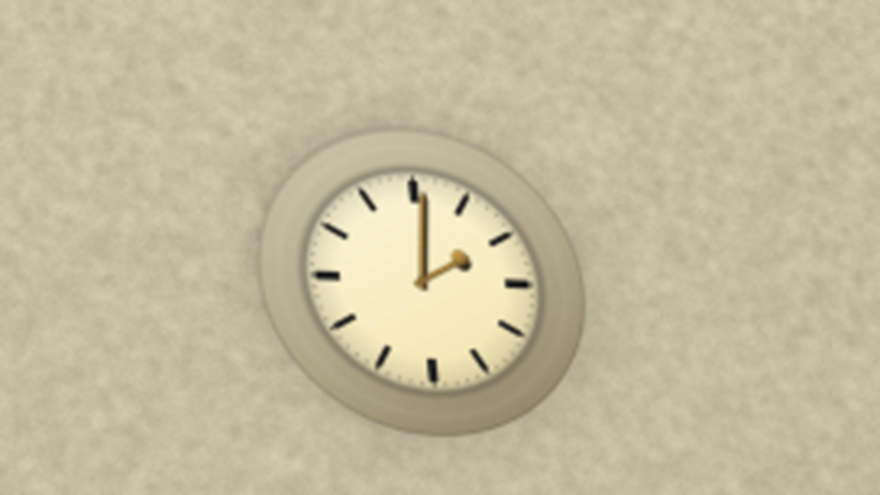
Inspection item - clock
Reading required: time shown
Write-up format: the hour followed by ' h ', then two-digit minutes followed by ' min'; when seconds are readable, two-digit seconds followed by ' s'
2 h 01 min
